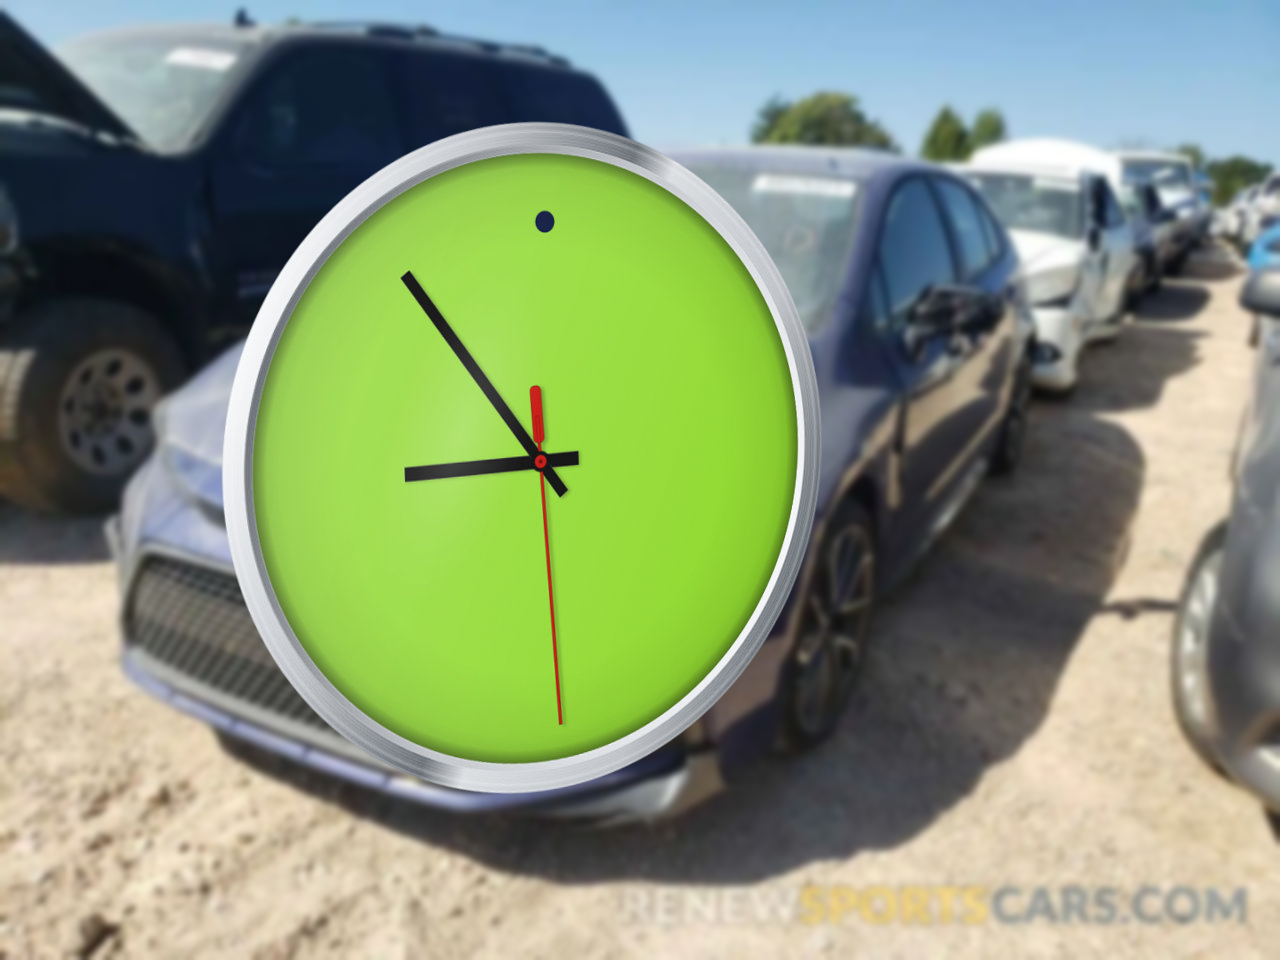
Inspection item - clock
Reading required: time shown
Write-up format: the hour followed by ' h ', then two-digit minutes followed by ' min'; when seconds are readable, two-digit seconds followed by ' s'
8 h 53 min 29 s
